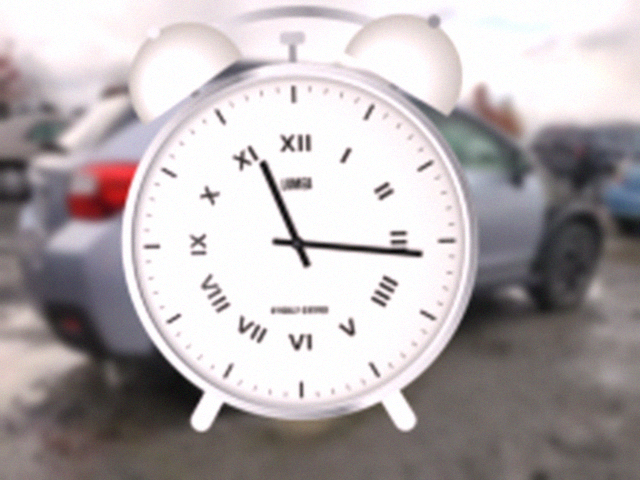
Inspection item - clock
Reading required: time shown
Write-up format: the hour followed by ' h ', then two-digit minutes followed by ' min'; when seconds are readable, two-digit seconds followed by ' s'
11 h 16 min
